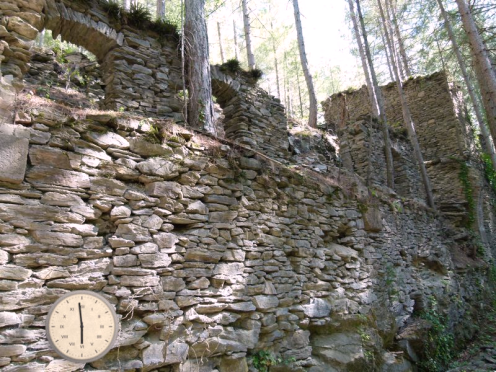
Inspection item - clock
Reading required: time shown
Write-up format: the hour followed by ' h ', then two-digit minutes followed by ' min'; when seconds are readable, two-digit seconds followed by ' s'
5 h 59 min
